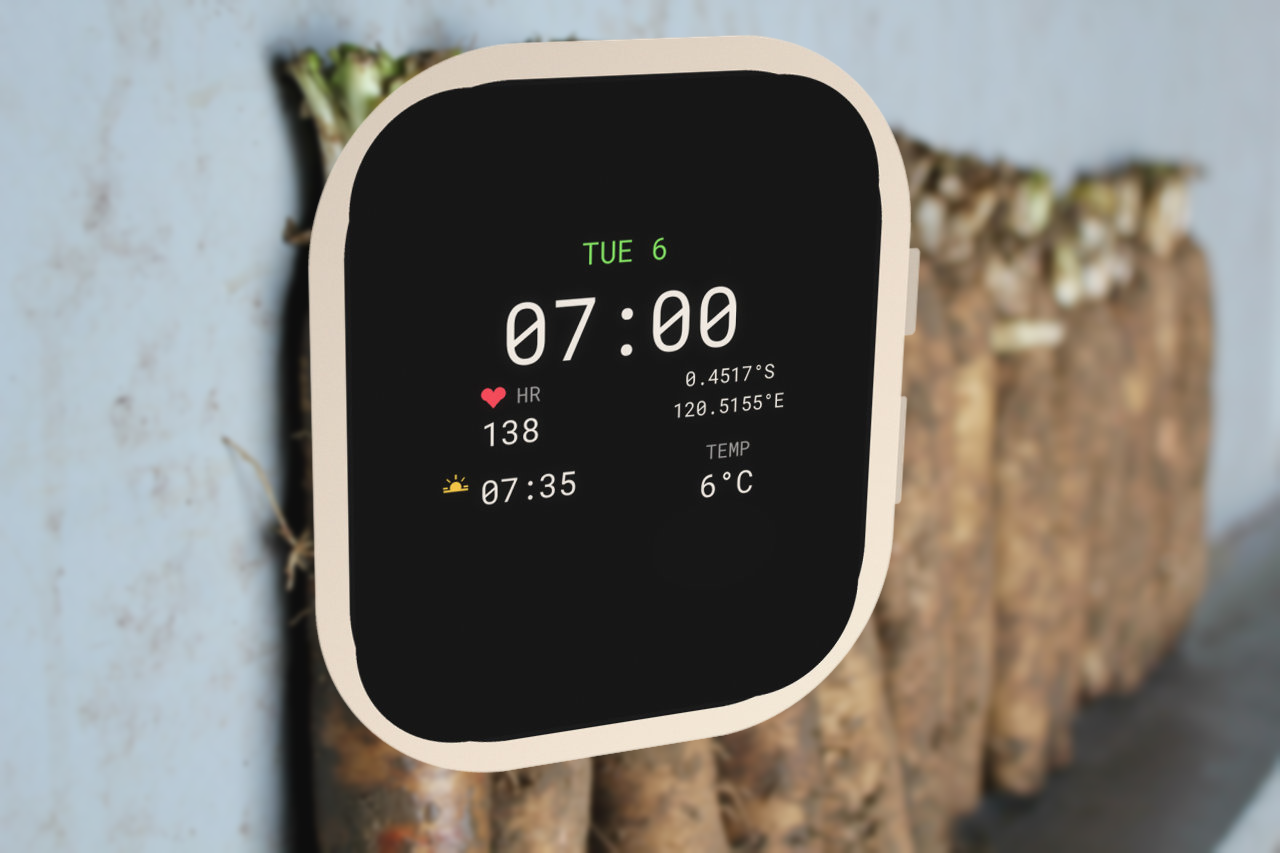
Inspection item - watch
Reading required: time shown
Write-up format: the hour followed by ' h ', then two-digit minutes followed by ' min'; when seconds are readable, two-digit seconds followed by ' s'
7 h 00 min
